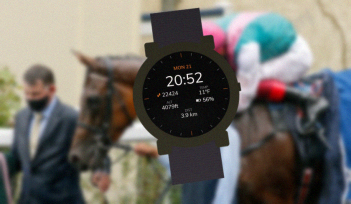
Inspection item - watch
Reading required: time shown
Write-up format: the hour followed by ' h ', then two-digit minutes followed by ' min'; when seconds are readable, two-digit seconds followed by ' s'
20 h 52 min
